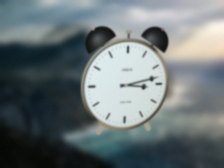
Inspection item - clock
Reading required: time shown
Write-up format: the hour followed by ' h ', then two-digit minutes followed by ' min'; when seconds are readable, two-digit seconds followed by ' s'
3 h 13 min
